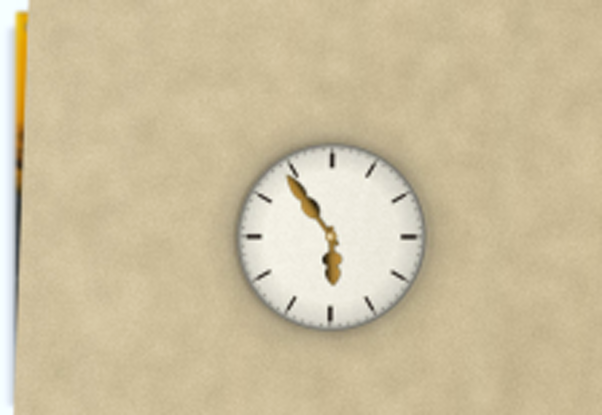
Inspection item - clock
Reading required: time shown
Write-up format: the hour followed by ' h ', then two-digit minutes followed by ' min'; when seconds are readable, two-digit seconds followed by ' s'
5 h 54 min
